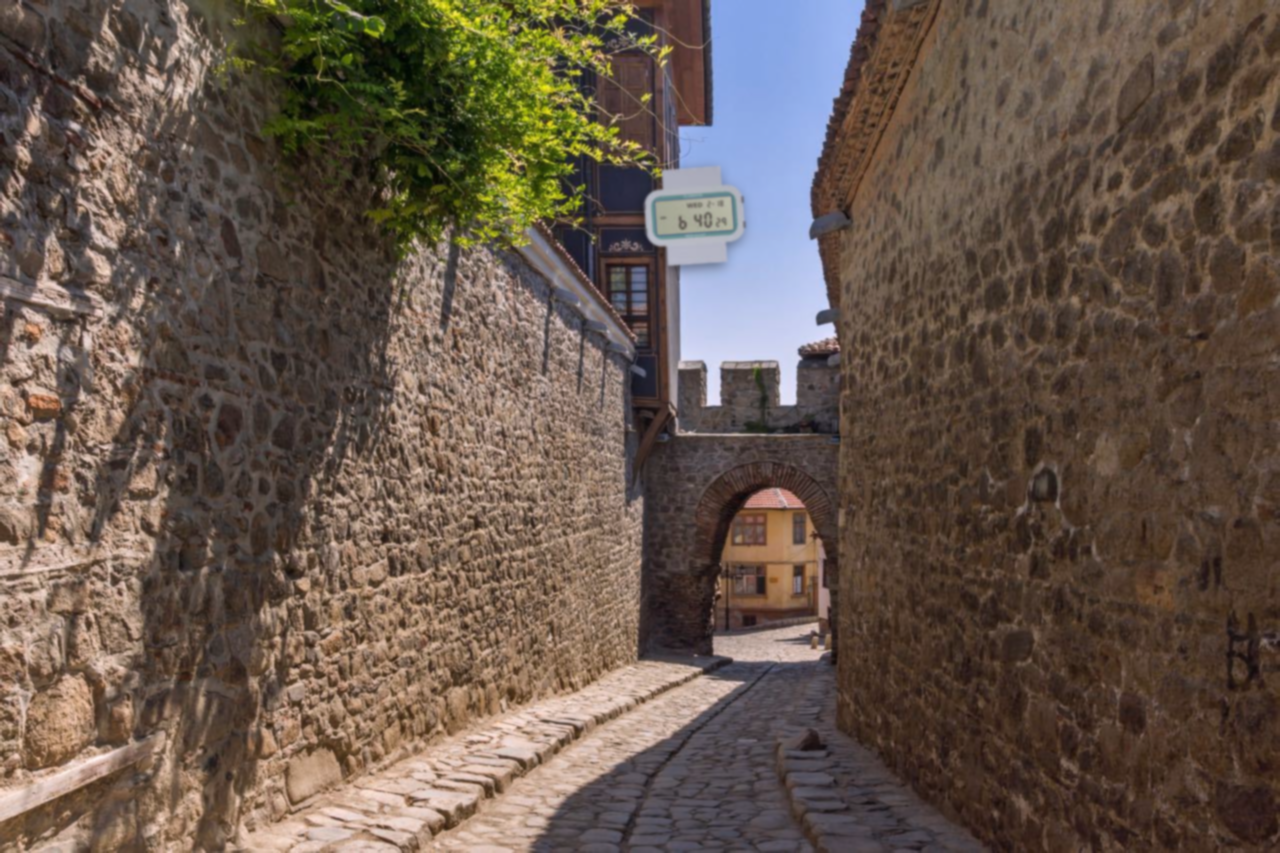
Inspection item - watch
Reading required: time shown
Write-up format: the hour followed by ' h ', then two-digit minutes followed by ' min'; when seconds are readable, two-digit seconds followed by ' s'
6 h 40 min
